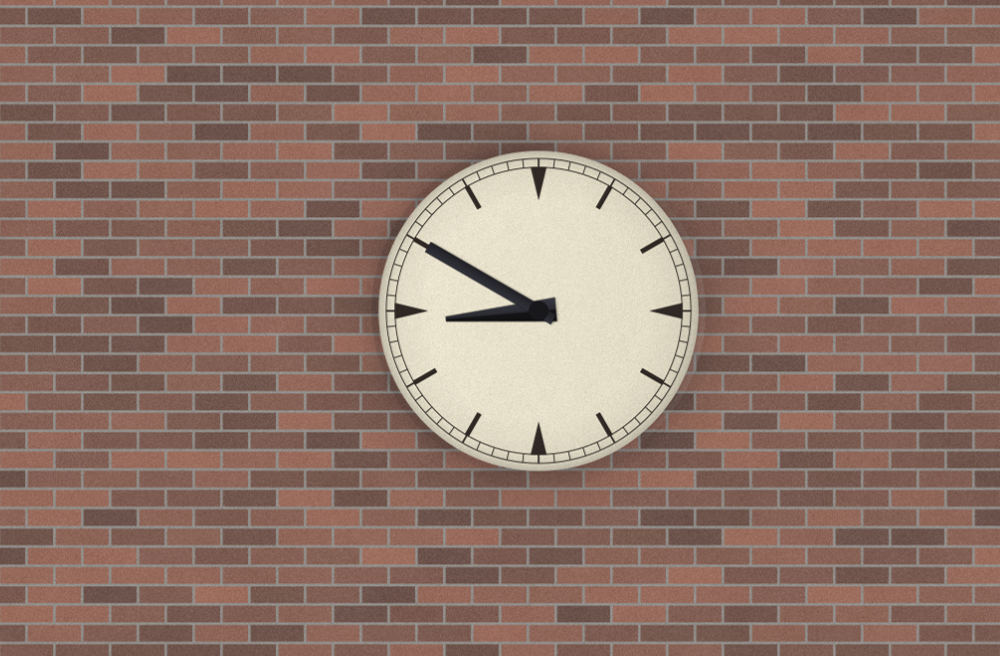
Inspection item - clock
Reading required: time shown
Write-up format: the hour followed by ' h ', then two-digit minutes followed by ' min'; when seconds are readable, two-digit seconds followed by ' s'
8 h 50 min
